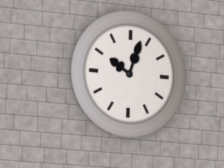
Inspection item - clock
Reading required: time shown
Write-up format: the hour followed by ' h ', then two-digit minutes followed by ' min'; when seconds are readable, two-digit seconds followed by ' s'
10 h 03 min
